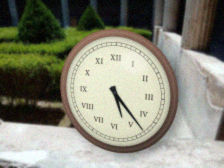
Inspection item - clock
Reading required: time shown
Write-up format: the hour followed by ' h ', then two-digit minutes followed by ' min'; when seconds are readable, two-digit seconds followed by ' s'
5 h 23 min
